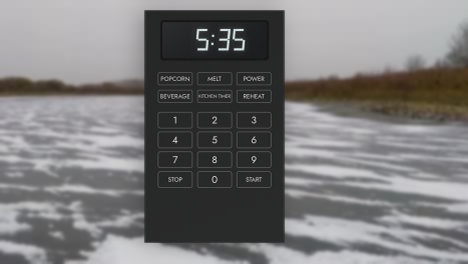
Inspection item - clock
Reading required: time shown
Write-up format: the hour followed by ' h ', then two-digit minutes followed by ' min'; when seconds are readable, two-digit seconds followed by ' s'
5 h 35 min
